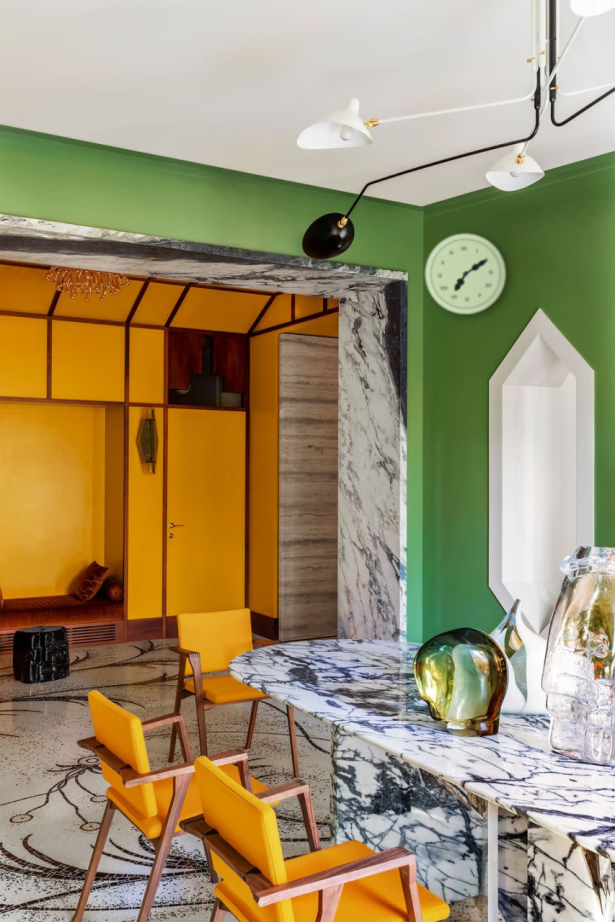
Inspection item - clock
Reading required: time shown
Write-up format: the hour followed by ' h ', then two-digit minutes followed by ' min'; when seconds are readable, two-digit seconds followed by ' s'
7 h 10 min
